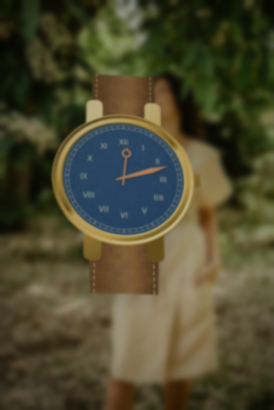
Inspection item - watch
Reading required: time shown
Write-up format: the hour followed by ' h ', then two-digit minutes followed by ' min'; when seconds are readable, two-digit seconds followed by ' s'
12 h 12 min
